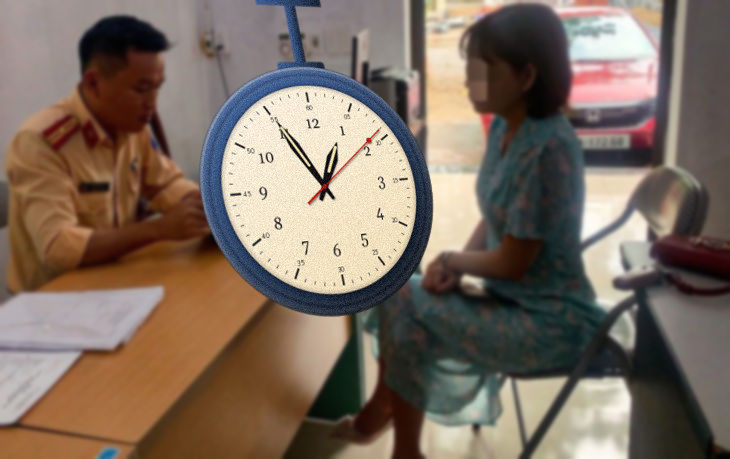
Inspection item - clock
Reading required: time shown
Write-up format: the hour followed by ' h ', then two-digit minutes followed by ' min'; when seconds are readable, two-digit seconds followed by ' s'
12 h 55 min 09 s
